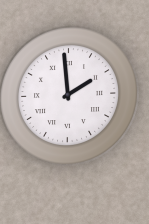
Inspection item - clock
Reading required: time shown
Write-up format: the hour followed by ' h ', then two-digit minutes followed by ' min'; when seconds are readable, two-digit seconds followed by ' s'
1 h 59 min
